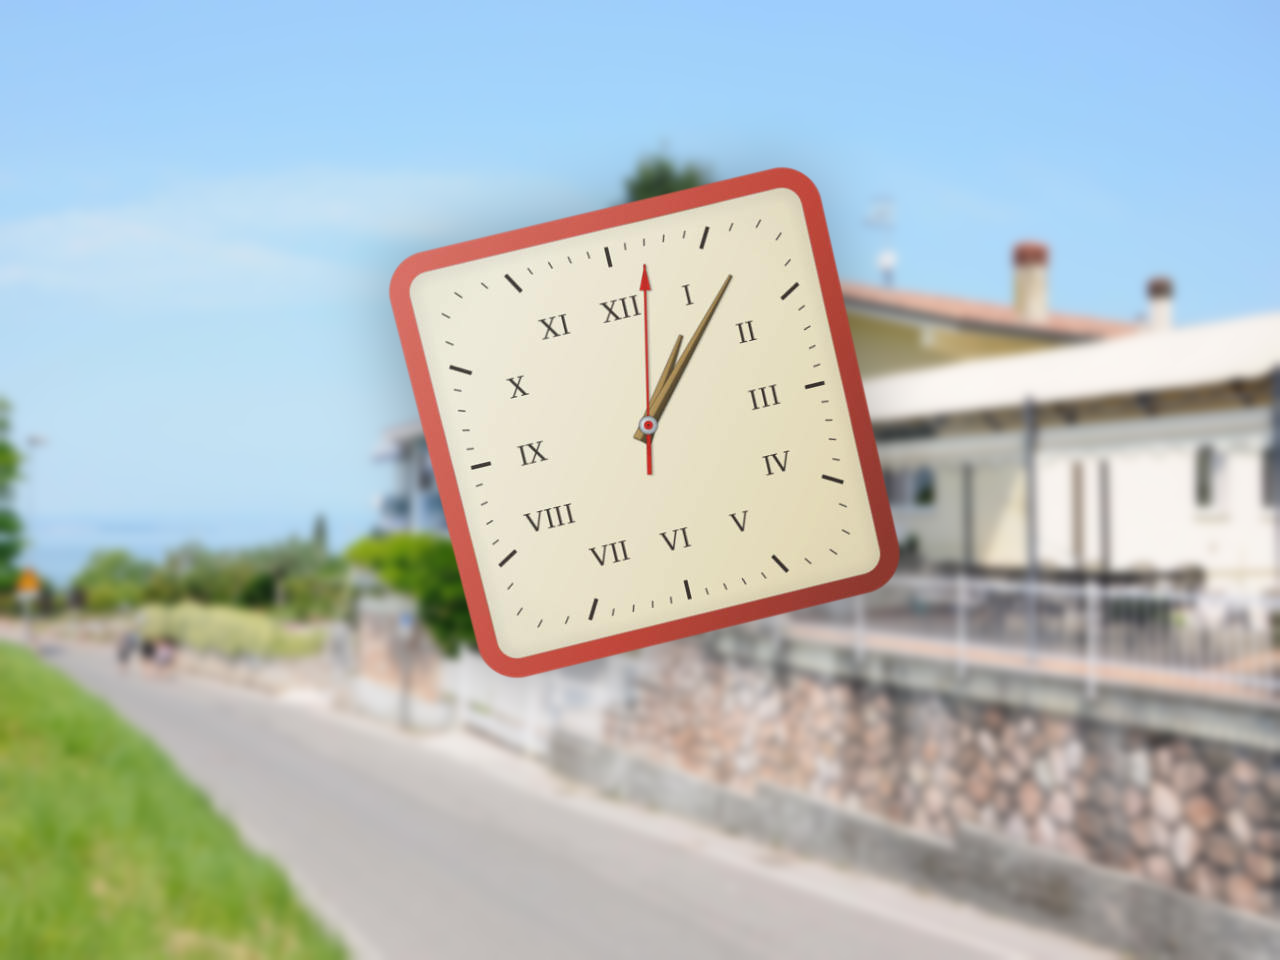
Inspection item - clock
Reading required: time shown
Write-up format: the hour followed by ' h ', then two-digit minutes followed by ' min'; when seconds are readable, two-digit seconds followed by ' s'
1 h 07 min 02 s
